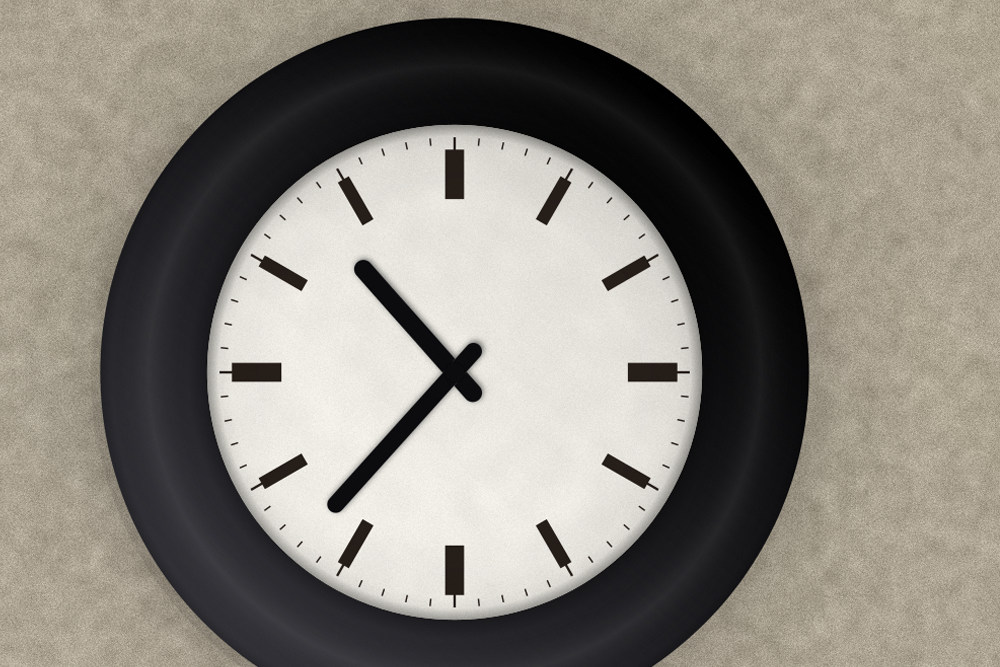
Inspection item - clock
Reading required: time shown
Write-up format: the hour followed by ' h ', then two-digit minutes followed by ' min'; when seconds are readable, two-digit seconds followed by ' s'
10 h 37 min
